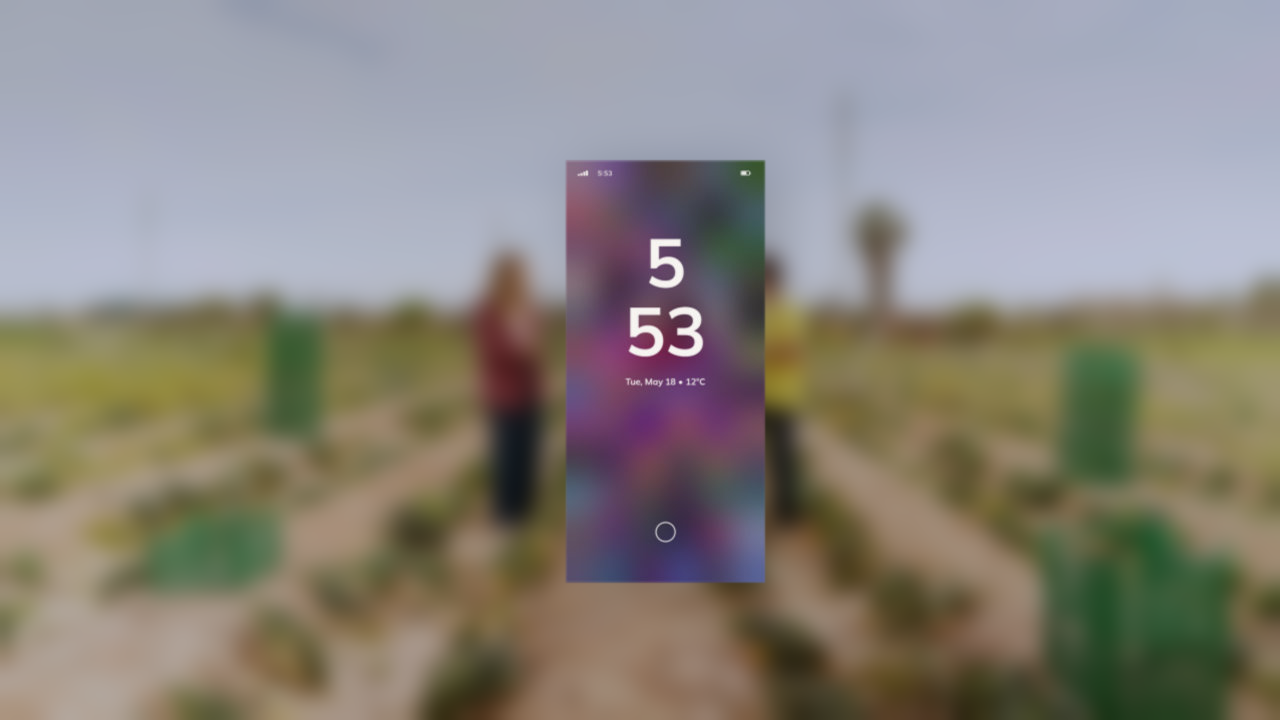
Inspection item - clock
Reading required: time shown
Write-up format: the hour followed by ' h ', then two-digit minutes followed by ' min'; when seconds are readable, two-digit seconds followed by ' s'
5 h 53 min
